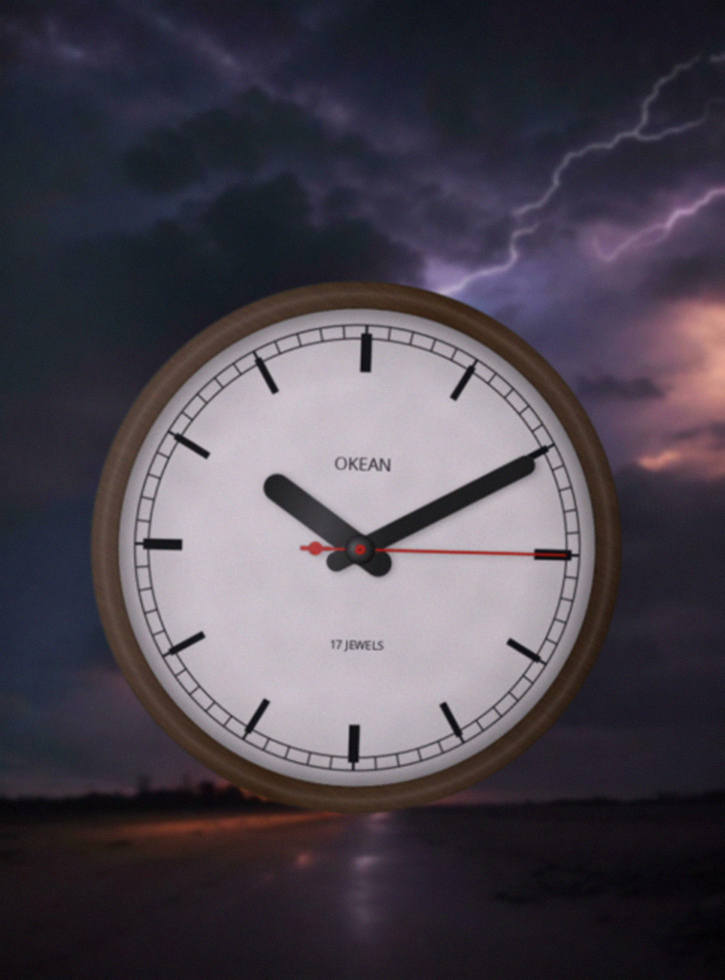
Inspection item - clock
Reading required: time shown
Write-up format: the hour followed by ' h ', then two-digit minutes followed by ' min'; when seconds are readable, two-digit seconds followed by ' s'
10 h 10 min 15 s
